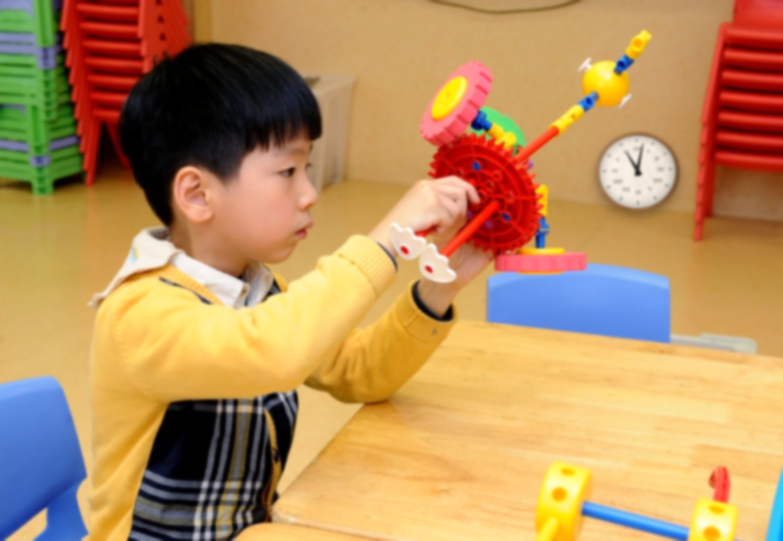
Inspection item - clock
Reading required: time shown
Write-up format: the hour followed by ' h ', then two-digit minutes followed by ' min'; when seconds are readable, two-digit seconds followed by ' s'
11 h 02 min
